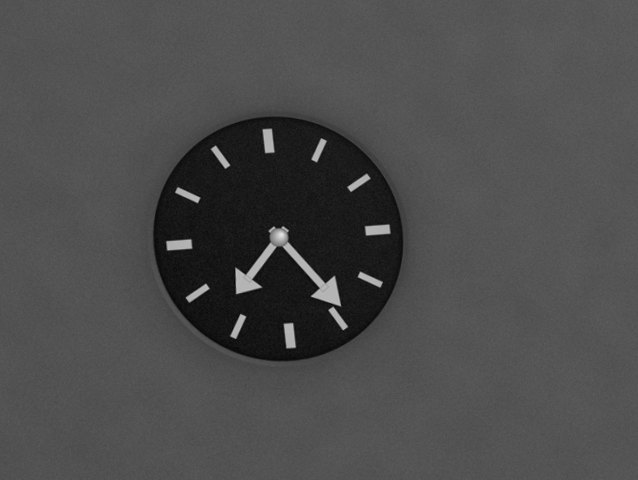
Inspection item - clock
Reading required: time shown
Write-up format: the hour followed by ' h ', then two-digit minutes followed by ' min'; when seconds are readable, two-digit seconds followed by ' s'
7 h 24 min
